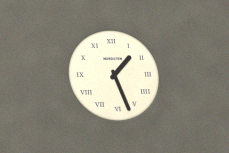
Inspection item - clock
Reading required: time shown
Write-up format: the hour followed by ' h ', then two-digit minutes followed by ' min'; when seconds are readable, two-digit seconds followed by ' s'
1 h 27 min
